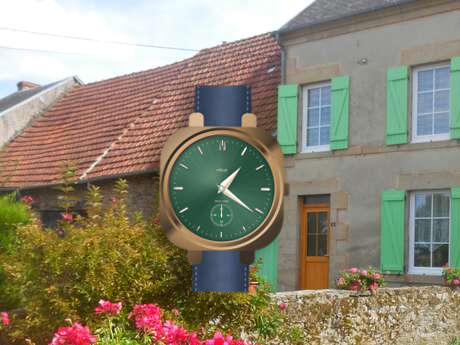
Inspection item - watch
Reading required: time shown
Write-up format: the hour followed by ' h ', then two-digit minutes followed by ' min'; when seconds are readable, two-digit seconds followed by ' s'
1 h 21 min
